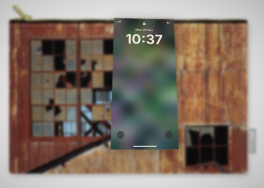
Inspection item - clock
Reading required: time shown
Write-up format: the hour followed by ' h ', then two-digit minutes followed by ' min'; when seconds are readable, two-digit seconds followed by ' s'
10 h 37 min
